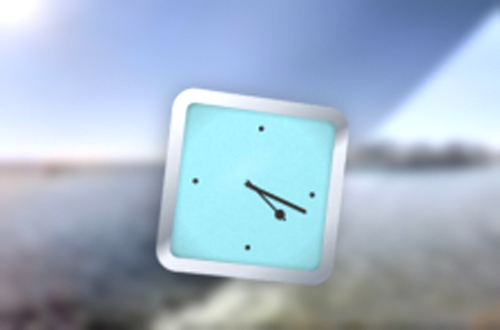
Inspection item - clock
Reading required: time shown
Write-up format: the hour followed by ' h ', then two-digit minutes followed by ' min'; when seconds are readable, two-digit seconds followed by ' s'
4 h 18 min
